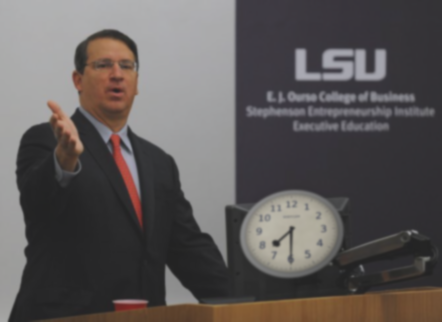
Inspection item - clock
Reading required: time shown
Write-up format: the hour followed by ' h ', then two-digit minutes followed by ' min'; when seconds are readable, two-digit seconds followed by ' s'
7 h 30 min
